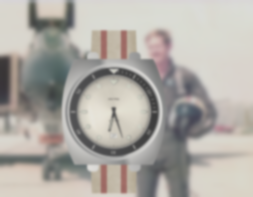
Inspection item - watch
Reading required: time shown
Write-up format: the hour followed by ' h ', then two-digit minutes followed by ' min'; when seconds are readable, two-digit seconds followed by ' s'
6 h 27 min
